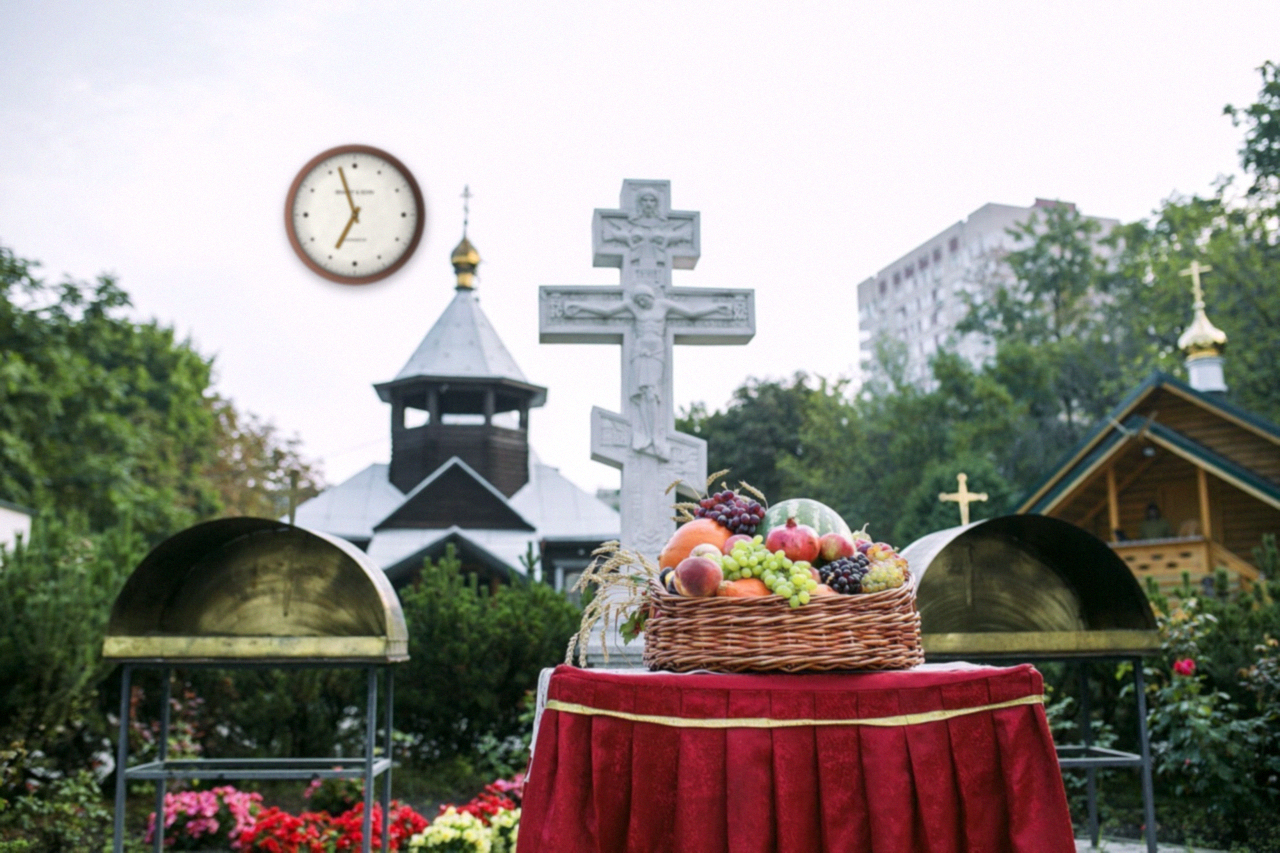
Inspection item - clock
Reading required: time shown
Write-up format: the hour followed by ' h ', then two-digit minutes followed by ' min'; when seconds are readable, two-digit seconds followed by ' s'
6 h 57 min
